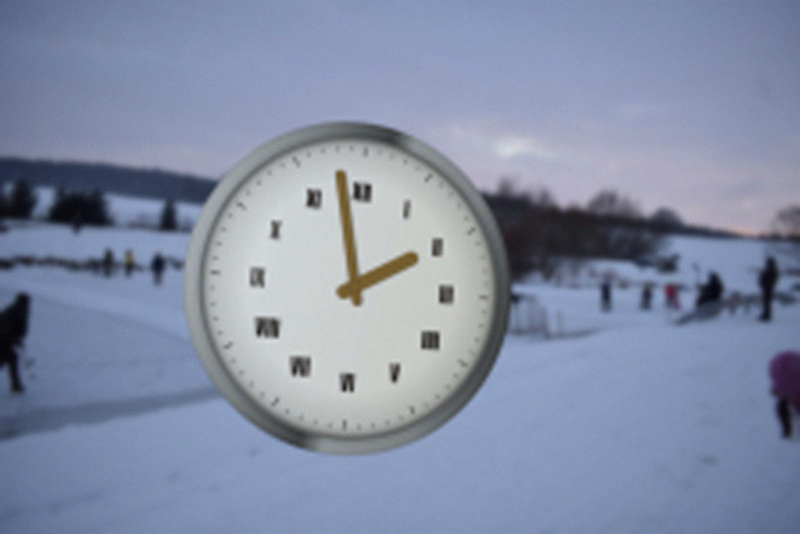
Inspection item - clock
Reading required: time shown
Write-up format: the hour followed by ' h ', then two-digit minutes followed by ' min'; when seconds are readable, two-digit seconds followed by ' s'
1 h 58 min
